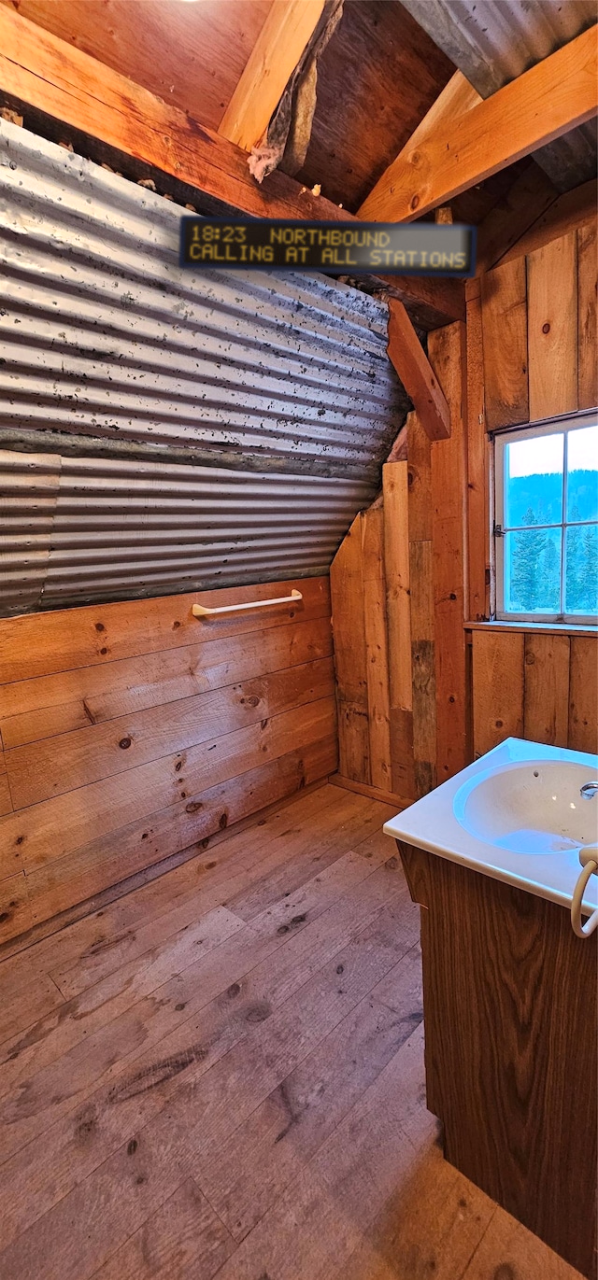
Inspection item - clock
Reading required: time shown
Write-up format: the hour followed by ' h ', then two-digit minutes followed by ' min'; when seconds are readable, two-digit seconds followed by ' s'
18 h 23 min
